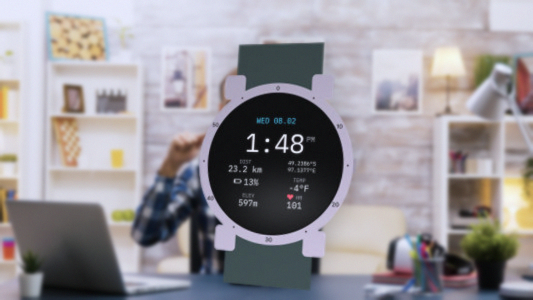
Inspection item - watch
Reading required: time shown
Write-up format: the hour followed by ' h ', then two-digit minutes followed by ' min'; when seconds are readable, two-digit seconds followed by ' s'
1 h 48 min
